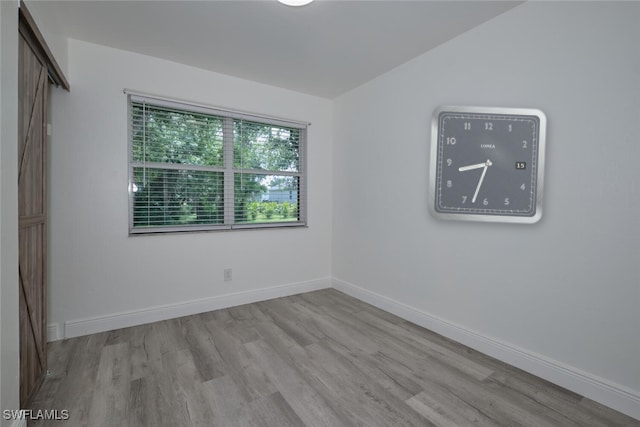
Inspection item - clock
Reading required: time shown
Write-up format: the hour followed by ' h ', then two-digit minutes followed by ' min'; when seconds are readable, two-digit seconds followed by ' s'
8 h 33 min
